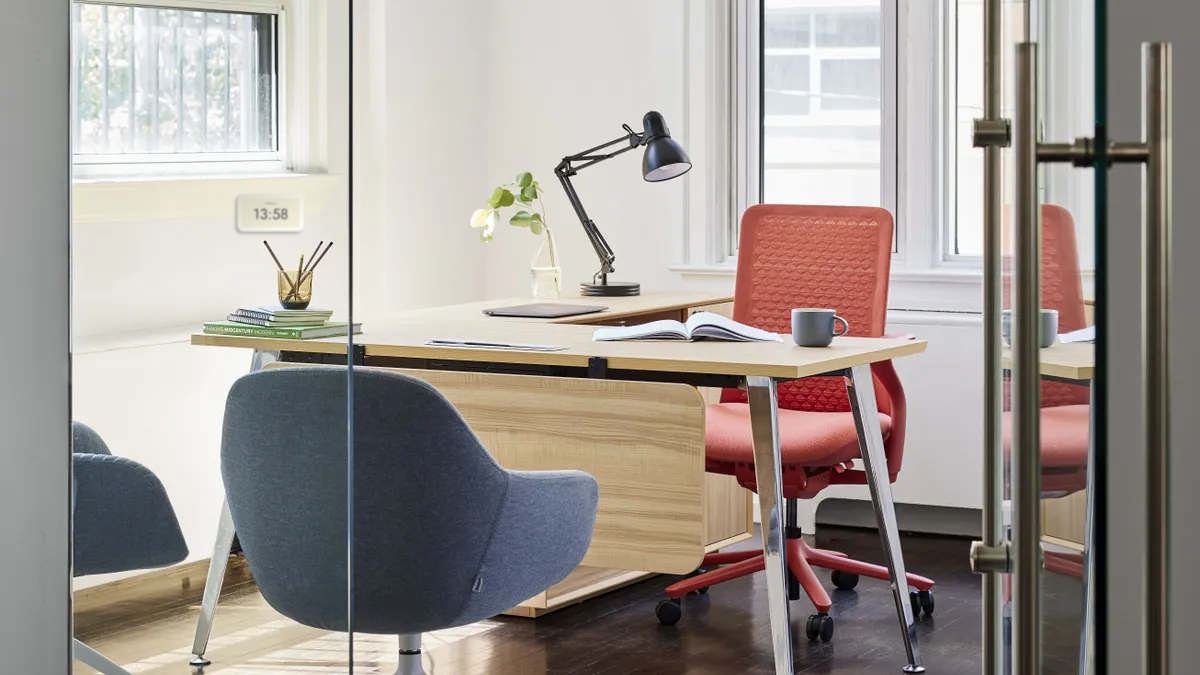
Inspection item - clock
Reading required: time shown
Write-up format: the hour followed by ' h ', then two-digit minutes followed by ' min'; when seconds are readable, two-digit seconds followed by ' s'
13 h 58 min
